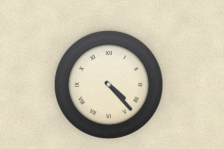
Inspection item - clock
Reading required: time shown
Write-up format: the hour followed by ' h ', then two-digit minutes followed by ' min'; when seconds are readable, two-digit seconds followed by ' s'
4 h 23 min
